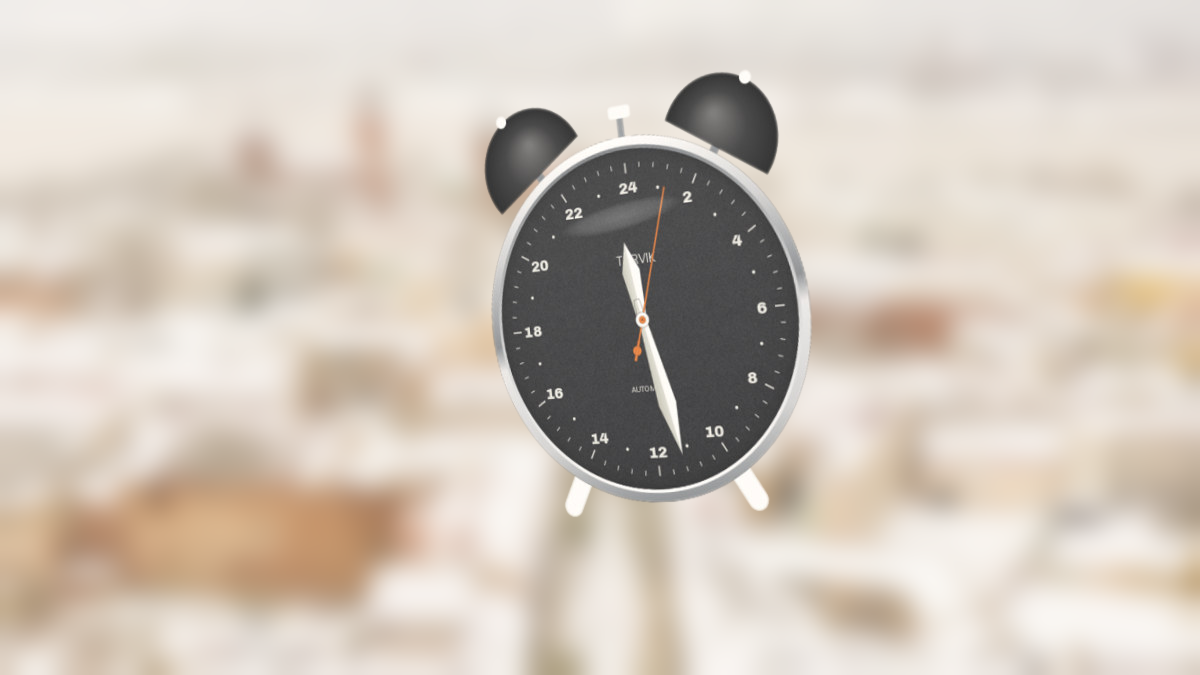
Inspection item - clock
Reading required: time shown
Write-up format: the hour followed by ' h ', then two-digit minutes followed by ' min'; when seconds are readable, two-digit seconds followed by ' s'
23 h 28 min 03 s
